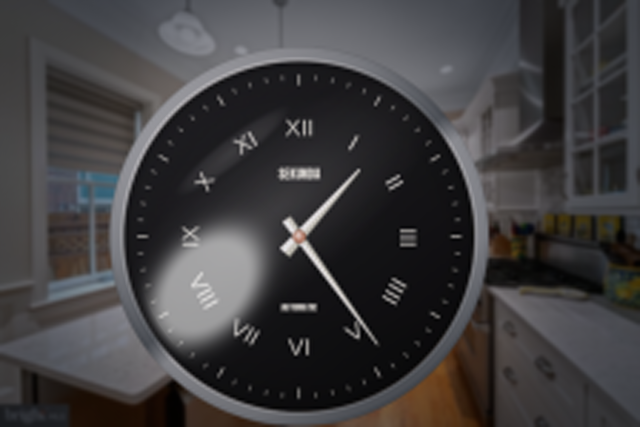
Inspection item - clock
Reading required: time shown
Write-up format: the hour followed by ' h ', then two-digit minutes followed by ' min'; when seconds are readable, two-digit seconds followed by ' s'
1 h 24 min
